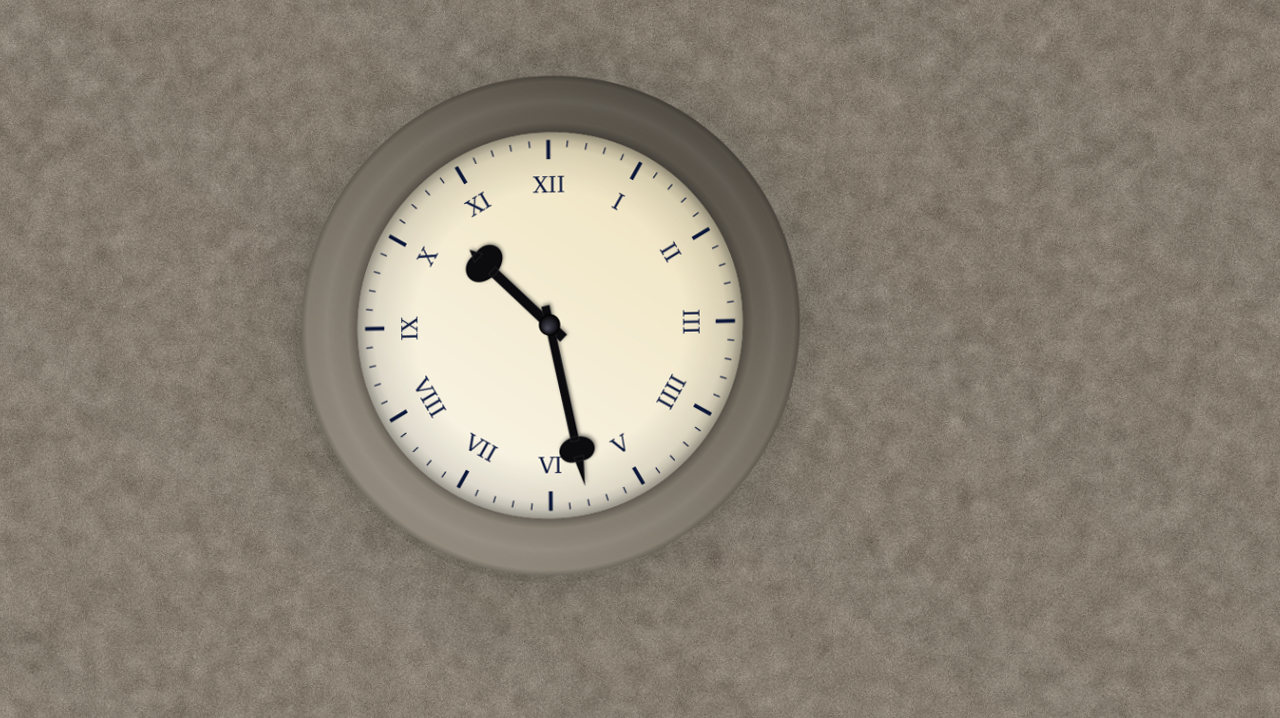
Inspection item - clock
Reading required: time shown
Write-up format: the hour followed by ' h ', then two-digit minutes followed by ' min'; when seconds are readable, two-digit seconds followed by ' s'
10 h 28 min
